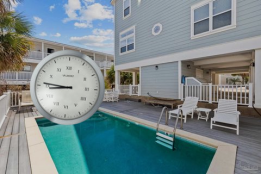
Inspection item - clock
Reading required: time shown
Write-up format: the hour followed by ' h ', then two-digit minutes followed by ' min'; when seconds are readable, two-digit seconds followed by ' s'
8 h 46 min
